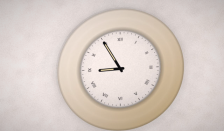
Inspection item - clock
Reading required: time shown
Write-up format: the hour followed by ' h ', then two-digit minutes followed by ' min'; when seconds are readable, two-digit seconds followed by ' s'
8 h 55 min
